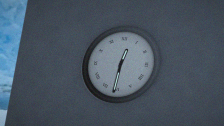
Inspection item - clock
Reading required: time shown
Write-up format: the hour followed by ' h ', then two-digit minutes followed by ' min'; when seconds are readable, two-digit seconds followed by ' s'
12 h 31 min
